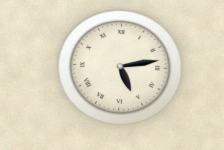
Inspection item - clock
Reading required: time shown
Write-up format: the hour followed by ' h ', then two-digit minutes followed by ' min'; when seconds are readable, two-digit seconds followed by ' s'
5 h 13 min
